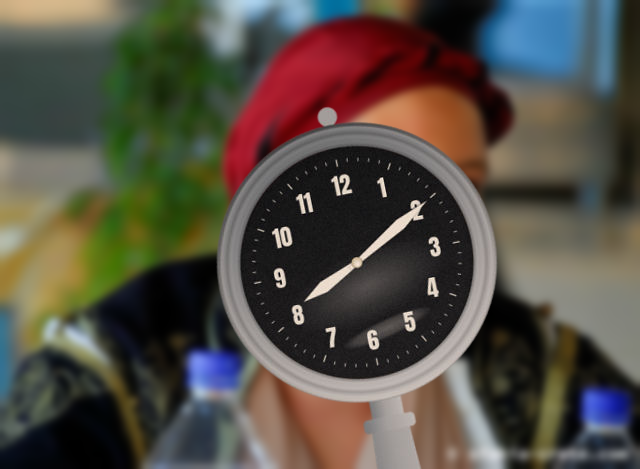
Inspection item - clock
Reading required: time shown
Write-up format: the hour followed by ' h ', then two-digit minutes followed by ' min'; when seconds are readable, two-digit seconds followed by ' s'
8 h 10 min
